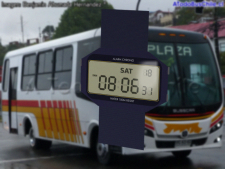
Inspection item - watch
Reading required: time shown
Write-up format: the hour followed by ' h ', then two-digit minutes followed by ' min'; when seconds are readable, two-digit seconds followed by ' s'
8 h 06 min 31 s
